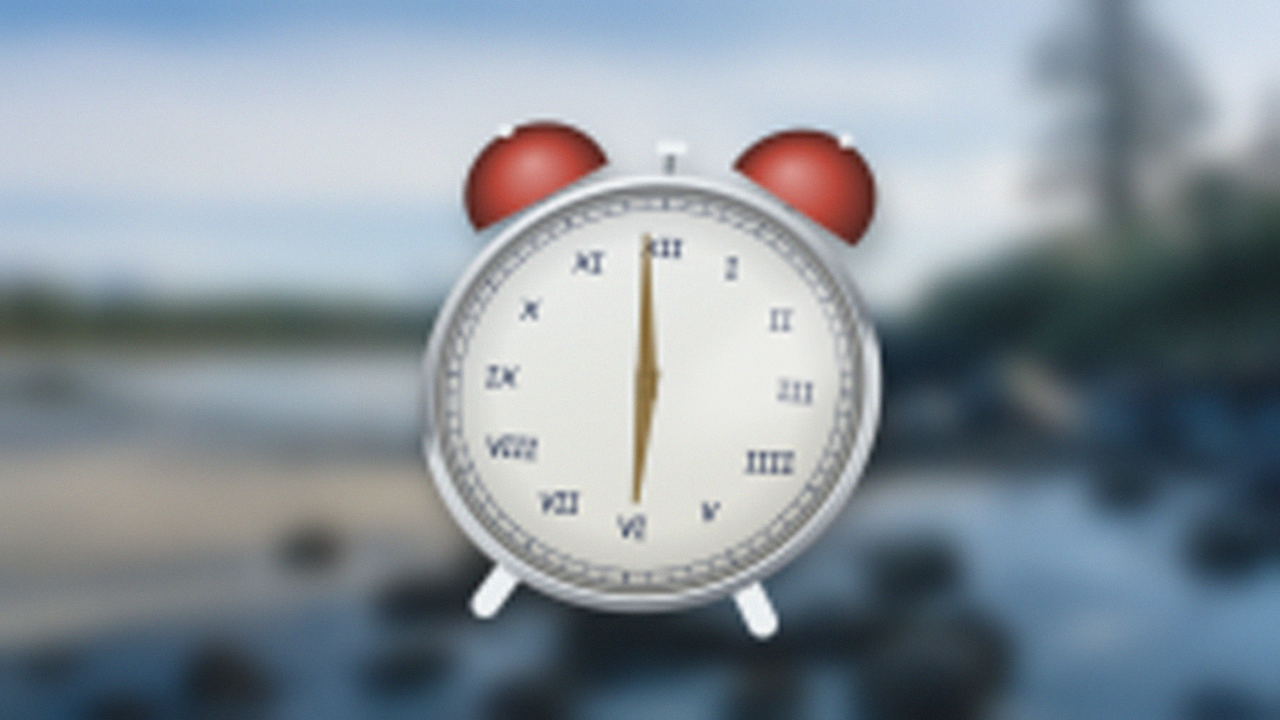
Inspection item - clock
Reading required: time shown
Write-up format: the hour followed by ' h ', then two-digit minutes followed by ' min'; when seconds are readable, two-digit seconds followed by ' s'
5 h 59 min
